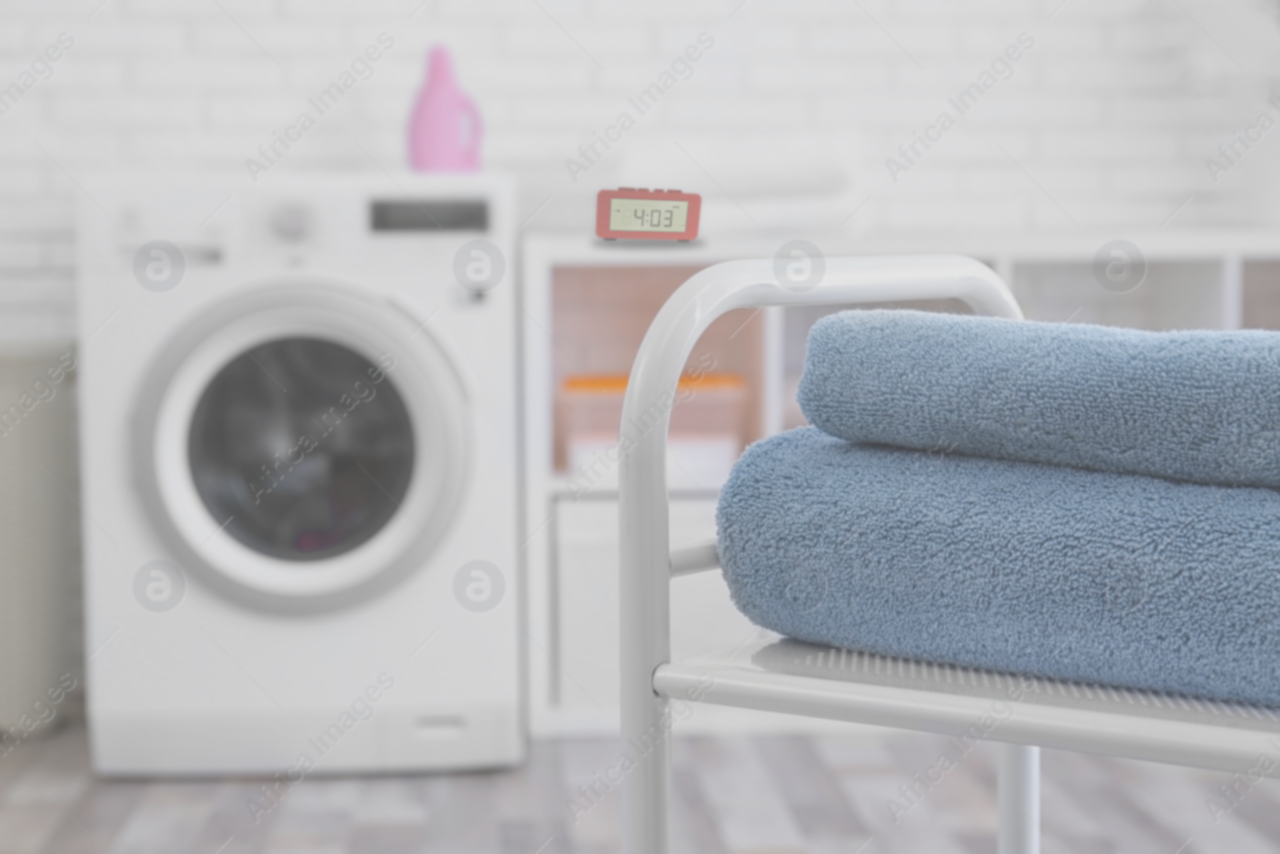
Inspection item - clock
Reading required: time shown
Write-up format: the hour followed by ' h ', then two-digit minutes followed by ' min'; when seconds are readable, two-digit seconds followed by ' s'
4 h 03 min
